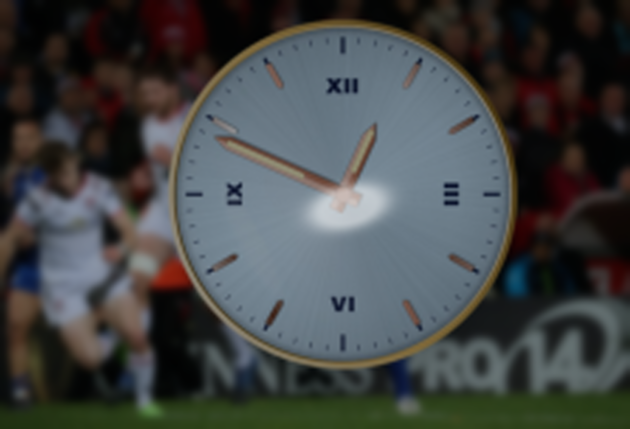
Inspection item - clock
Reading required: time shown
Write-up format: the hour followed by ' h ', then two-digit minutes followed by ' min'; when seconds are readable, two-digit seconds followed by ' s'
12 h 49 min
